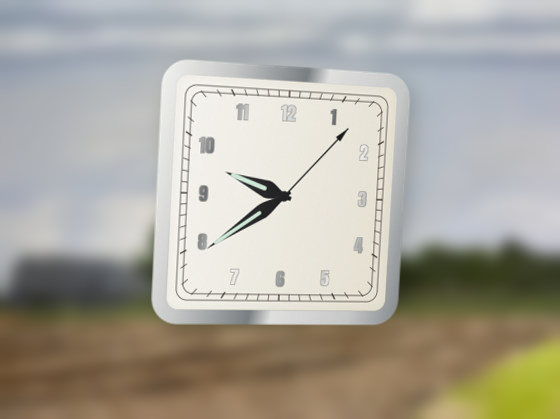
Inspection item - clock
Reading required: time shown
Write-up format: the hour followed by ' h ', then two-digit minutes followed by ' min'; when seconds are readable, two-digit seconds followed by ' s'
9 h 39 min 07 s
